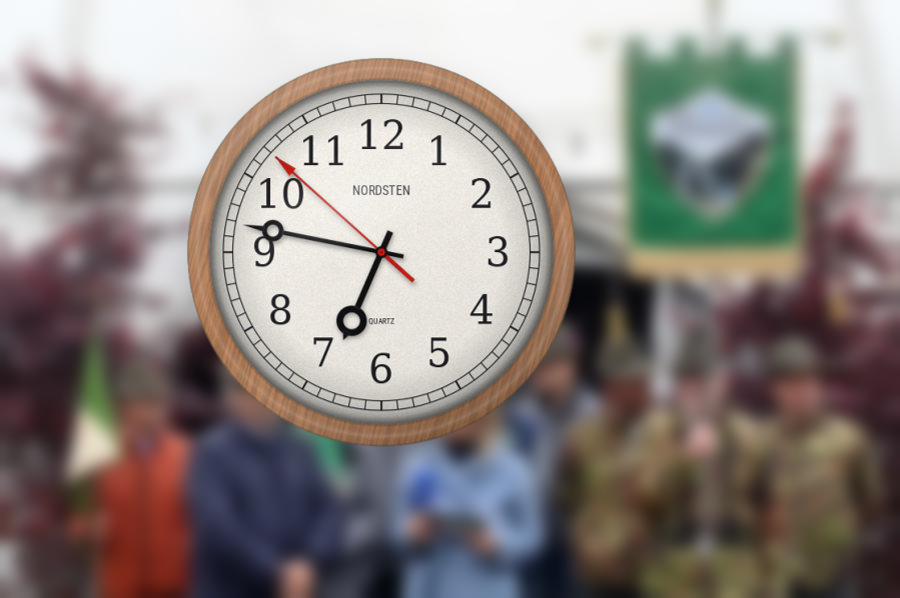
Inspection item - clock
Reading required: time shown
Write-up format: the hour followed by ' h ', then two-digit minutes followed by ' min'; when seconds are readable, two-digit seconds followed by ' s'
6 h 46 min 52 s
